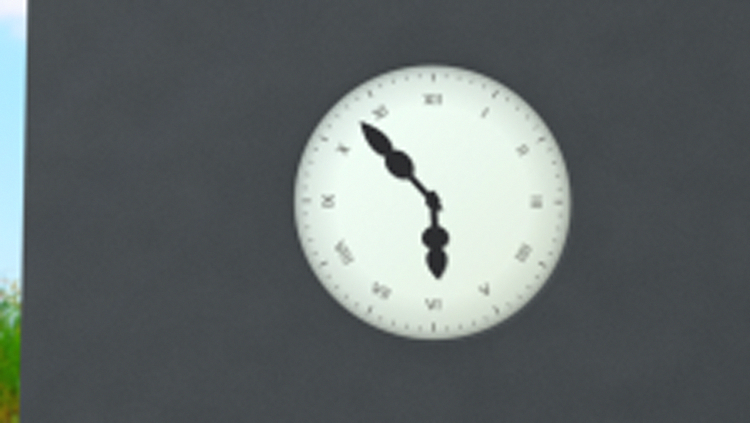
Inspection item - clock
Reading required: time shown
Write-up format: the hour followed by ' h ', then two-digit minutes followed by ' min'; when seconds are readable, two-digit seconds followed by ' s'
5 h 53 min
